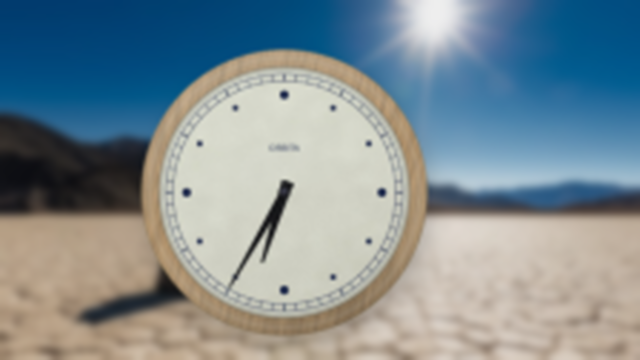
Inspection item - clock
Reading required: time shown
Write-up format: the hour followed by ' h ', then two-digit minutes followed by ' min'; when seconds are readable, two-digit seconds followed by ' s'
6 h 35 min
